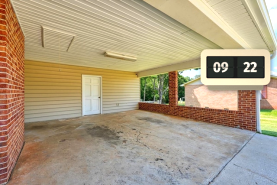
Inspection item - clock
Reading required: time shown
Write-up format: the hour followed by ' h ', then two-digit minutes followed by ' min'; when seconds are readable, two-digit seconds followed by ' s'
9 h 22 min
